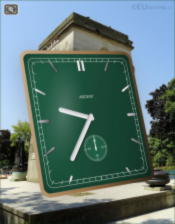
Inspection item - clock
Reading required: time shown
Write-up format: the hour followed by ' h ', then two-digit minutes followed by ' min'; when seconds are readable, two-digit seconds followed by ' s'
9 h 36 min
